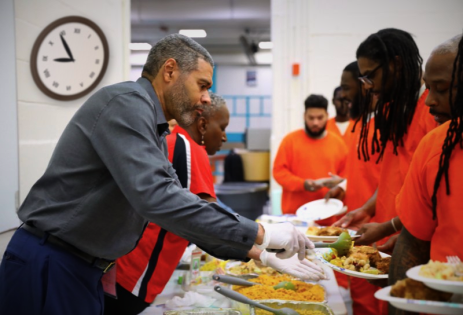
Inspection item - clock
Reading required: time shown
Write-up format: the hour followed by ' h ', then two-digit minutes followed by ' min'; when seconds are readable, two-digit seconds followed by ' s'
8 h 54 min
